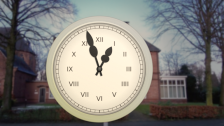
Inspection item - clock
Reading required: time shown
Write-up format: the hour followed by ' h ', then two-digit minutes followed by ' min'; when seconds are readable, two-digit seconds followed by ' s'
12 h 57 min
